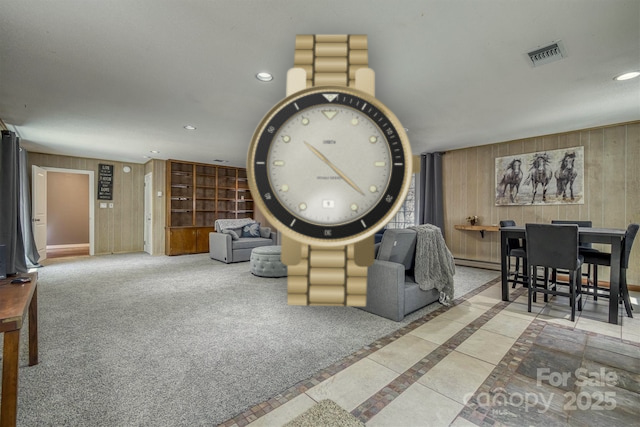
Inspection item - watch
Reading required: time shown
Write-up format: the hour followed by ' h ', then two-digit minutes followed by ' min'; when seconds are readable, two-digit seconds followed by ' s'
10 h 22 min
